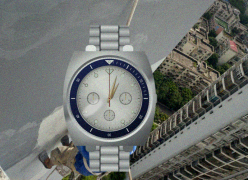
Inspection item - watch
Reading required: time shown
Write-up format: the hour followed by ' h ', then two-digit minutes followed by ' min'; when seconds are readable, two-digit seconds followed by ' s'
1 h 03 min
